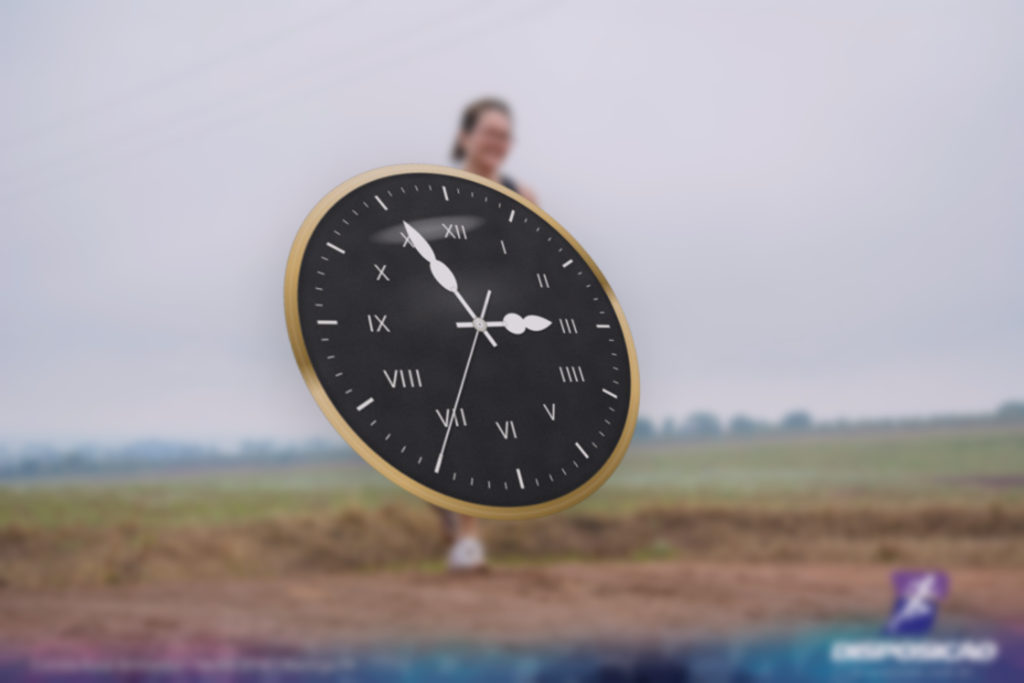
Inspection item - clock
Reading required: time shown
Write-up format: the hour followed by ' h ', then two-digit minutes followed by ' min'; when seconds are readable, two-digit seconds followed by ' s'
2 h 55 min 35 s
